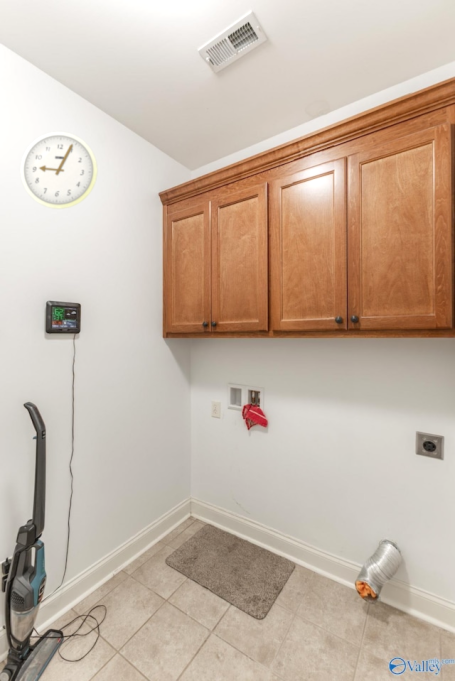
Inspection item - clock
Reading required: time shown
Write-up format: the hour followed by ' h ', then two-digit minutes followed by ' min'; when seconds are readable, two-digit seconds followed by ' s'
9 h 04 min
